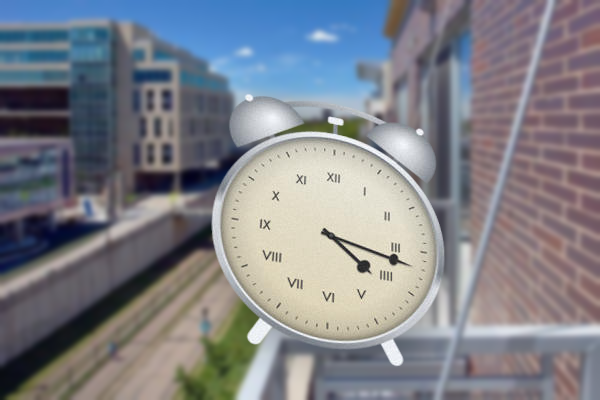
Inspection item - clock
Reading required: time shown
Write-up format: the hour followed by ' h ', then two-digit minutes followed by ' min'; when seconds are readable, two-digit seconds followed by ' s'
4 h 17 min
